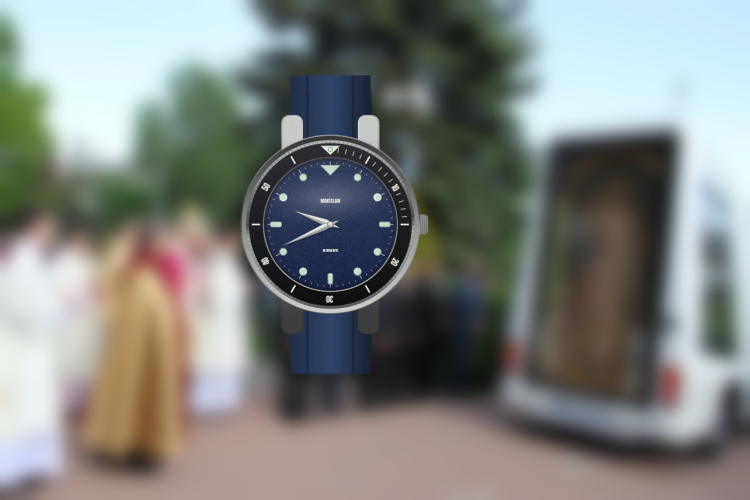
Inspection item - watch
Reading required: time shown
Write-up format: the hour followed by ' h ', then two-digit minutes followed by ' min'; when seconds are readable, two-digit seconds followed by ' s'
9 h 41 min
